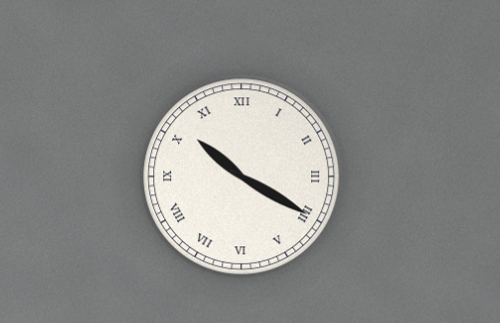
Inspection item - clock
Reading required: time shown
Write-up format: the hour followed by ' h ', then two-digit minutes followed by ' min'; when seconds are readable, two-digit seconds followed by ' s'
10 h 20 min
